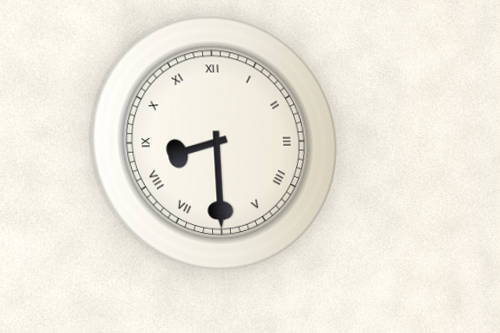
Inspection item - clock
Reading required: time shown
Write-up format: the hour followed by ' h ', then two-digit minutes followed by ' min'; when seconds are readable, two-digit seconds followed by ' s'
8 h 30 min
